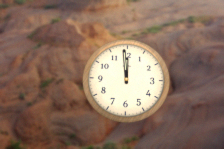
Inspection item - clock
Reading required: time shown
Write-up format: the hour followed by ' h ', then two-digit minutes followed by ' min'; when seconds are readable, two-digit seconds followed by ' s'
11 h 59 min
